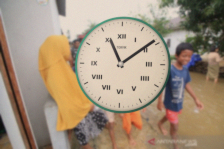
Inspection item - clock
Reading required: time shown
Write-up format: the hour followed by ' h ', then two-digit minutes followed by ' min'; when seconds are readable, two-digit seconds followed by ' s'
11 h 09 min
